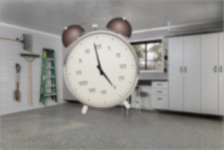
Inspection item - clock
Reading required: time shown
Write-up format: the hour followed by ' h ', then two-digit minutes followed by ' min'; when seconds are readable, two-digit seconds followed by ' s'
4 h 59 min
